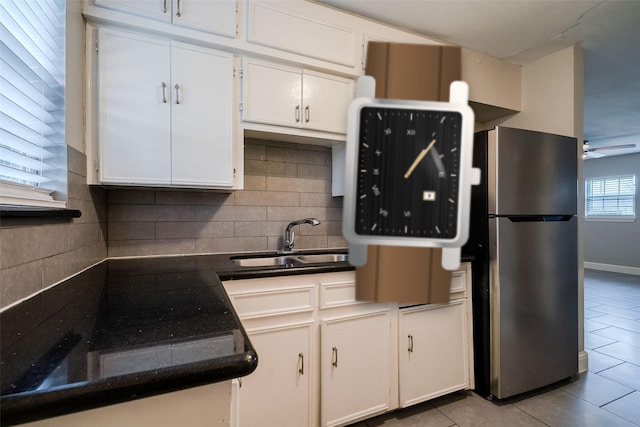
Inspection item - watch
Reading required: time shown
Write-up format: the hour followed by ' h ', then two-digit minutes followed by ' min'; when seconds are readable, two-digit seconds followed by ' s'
1 h 06 min
